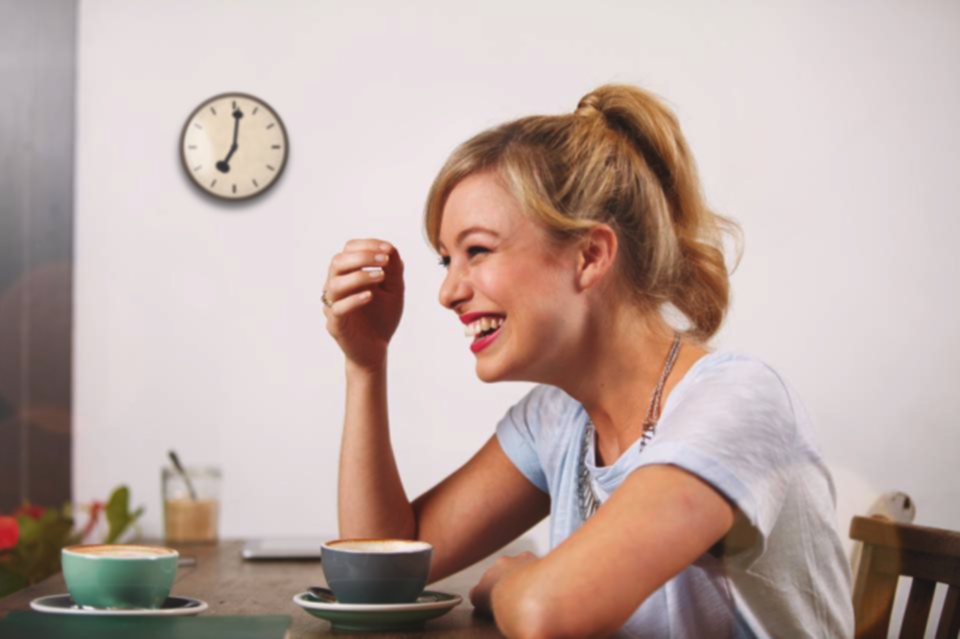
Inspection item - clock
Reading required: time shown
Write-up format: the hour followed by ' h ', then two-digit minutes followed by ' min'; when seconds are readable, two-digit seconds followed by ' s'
7 h 01 min
